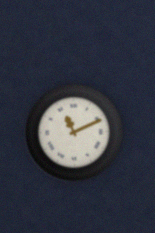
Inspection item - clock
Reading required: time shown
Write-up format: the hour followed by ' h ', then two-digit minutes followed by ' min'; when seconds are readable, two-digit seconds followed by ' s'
11 h 11 min
